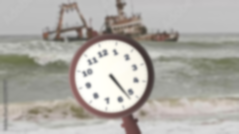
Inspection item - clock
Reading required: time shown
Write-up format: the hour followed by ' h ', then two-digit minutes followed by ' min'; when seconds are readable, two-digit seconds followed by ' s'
5 h 27 min
